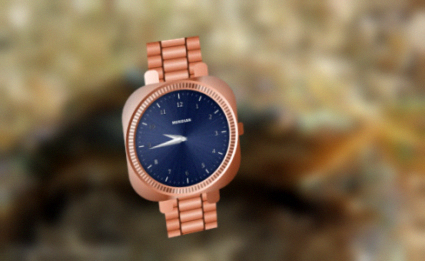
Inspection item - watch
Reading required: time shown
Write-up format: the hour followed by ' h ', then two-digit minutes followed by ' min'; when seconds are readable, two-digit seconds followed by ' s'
9 h 44 min
